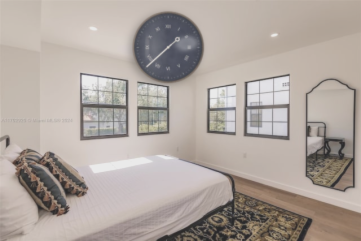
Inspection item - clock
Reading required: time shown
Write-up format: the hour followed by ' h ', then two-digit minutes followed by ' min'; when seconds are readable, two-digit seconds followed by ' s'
1 h 38 min
